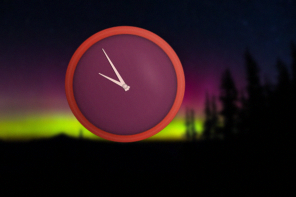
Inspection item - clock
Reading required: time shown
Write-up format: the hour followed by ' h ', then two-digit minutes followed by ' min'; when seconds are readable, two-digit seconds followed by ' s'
9 h 55 min
